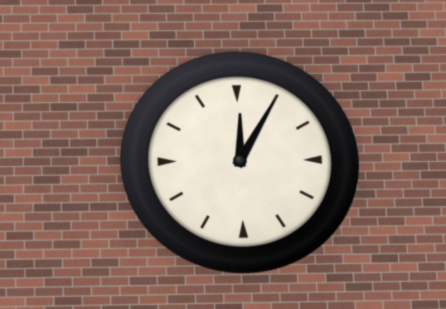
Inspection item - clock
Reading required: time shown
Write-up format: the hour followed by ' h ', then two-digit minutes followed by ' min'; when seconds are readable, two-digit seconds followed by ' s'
12 h 05 min
